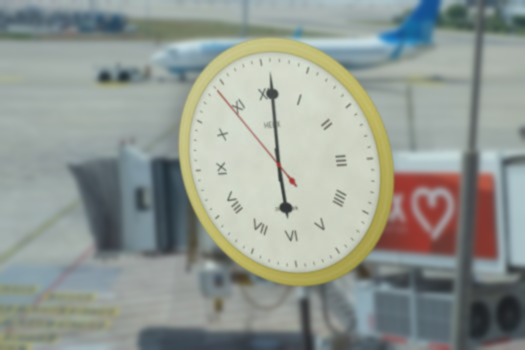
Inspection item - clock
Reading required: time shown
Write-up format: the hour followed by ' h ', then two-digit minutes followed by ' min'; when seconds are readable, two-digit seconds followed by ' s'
6 h 00 min 54 s
